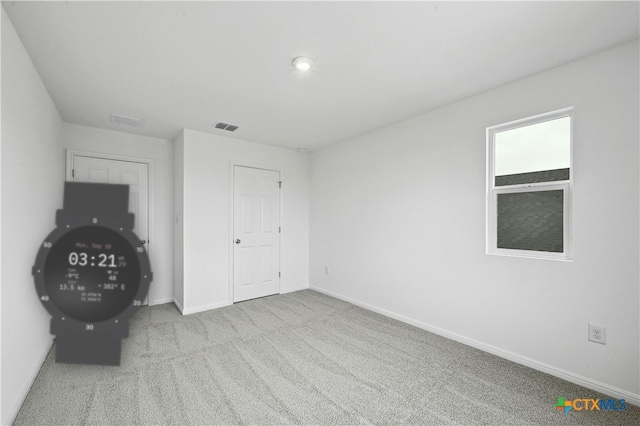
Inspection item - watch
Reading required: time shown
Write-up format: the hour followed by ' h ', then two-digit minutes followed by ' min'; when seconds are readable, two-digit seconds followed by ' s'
3 h 21 min
